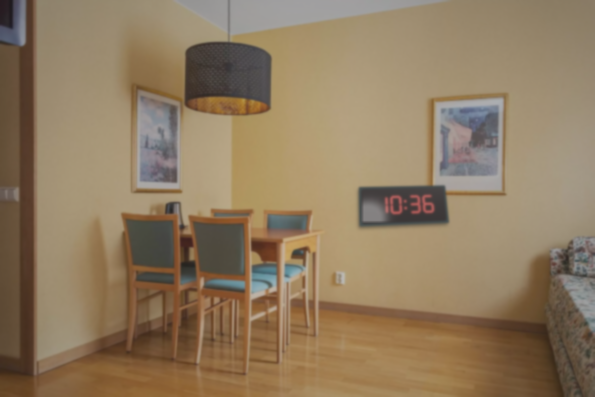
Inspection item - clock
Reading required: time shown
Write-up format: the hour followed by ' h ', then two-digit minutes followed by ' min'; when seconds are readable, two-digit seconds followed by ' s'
10 h 36 min
